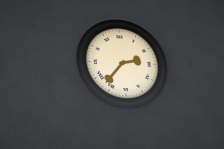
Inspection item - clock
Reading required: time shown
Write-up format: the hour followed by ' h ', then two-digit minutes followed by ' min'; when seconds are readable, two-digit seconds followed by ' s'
2 h 37 min
